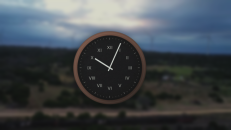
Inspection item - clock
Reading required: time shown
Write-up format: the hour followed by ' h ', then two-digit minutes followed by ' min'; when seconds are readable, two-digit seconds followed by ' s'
10 h 04 min
